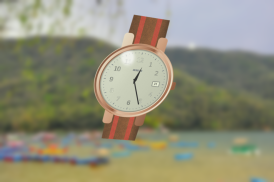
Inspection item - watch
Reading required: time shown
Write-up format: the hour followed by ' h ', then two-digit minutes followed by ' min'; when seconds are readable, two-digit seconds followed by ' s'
12 h 26 min
